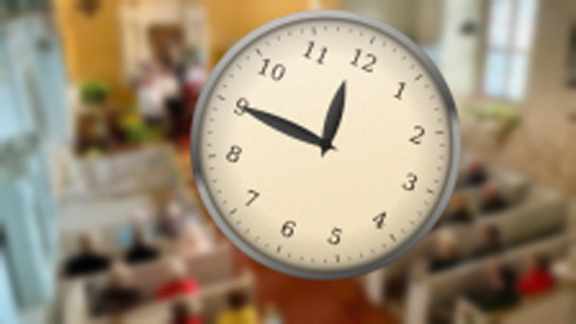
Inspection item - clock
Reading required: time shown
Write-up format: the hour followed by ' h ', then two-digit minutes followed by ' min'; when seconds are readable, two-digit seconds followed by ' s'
11 h 45 min
